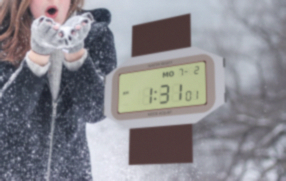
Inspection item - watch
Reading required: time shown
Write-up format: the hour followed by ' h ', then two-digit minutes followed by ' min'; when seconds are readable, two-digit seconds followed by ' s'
1 h 31 min
